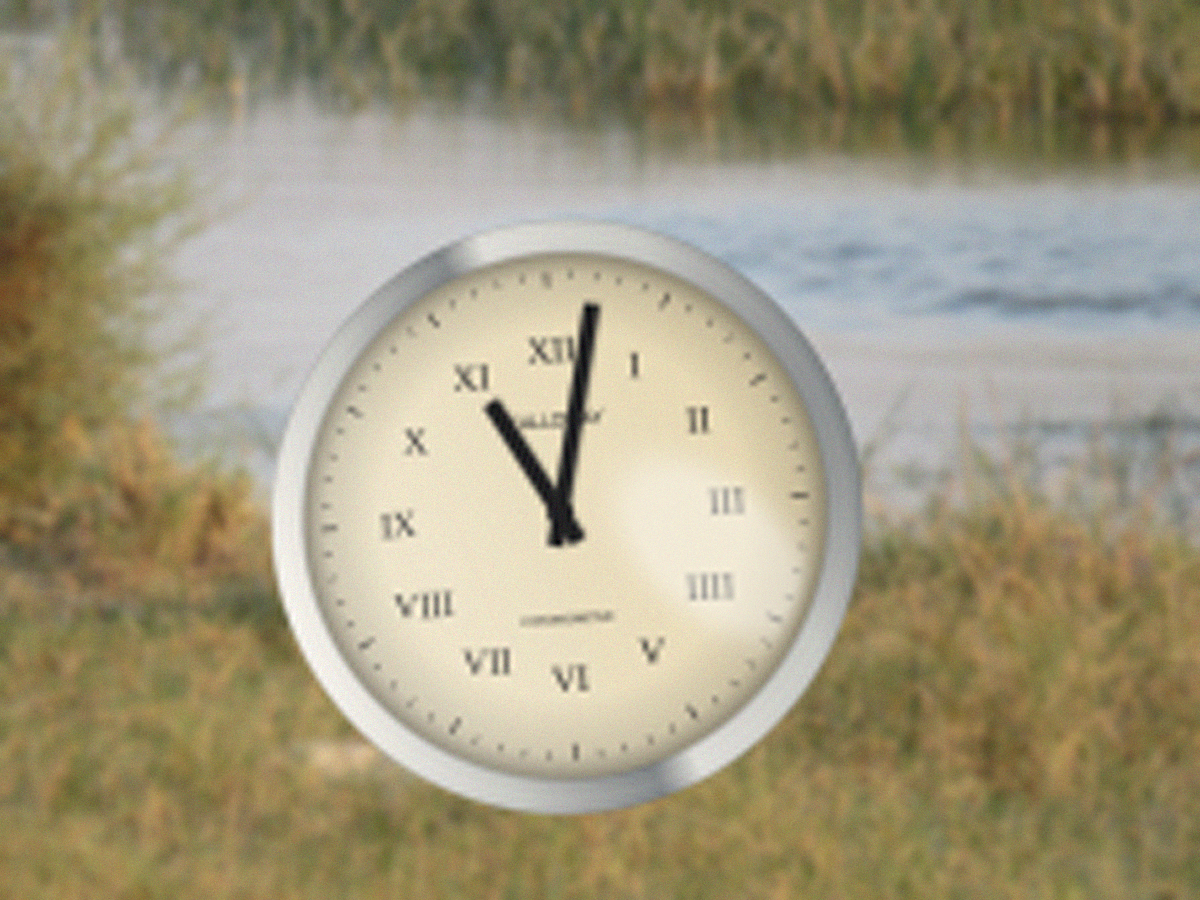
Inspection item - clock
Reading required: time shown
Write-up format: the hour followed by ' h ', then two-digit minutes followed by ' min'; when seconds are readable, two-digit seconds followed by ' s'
11 h 02 min
